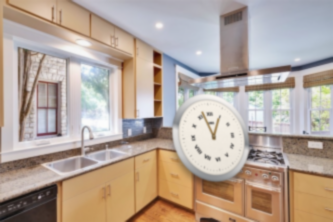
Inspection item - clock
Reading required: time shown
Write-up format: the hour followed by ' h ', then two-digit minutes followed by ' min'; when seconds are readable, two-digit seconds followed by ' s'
12 h 57 min
